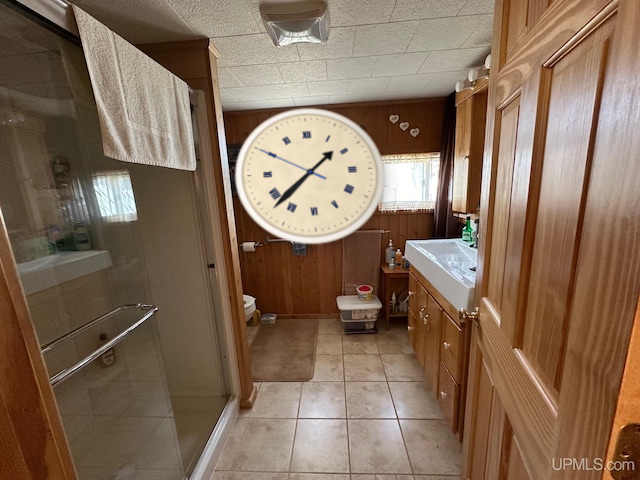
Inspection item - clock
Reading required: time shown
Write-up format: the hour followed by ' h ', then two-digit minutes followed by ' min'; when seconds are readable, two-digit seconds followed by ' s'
1 h 37 min 50 s
